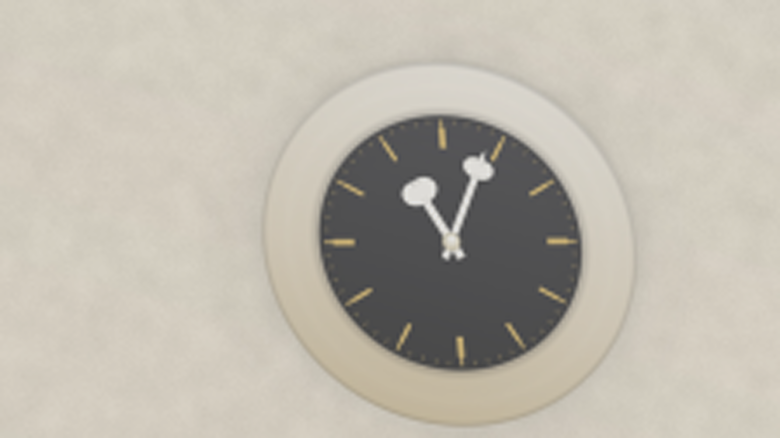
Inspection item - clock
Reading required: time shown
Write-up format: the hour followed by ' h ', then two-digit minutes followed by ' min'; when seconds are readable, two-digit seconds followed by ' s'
11 h 04 min
